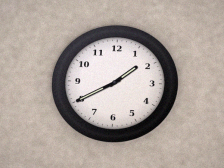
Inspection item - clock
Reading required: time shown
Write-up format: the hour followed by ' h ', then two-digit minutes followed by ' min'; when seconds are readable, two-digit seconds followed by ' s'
1 h 40 min
